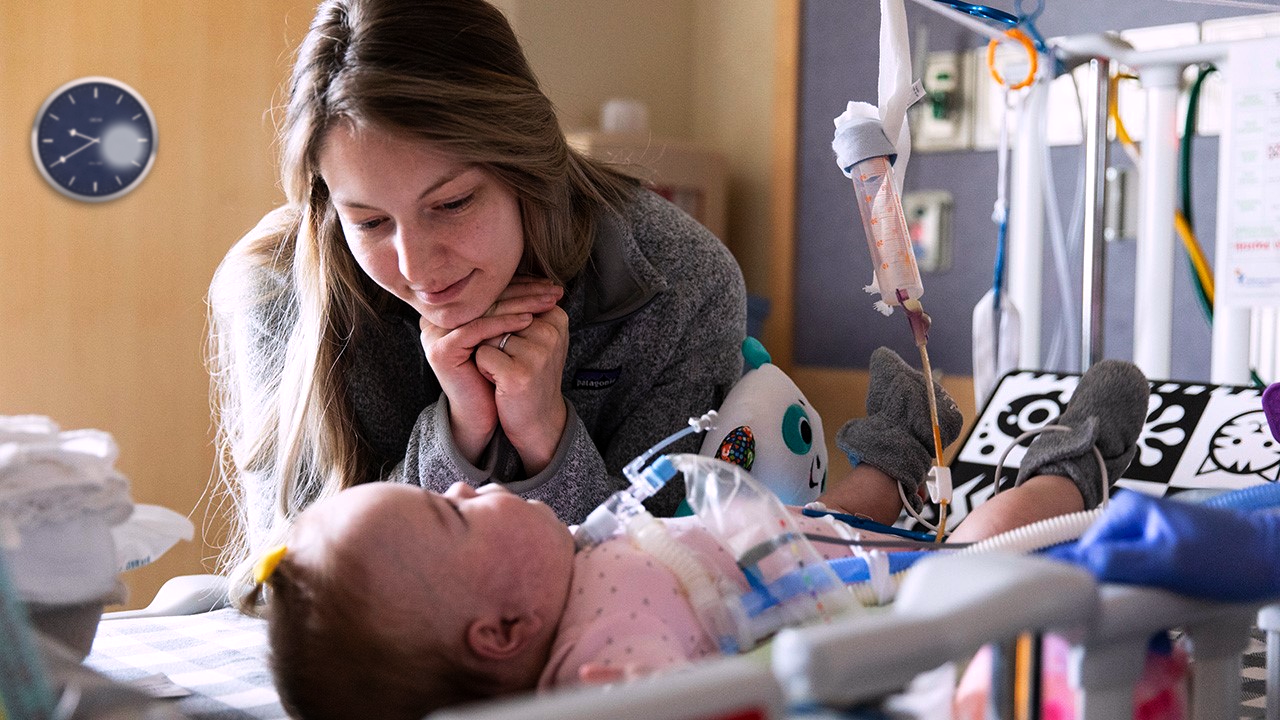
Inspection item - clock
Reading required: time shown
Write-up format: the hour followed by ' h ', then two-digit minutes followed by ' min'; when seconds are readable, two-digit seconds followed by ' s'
9 h 40 min
